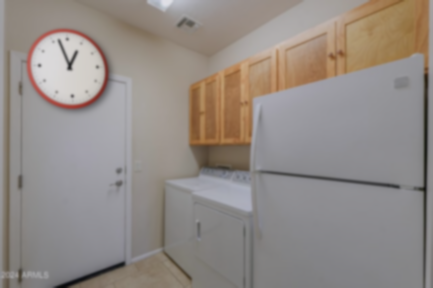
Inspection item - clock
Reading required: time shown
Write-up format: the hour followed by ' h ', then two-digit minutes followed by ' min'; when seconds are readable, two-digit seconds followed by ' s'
12 h 57 min
